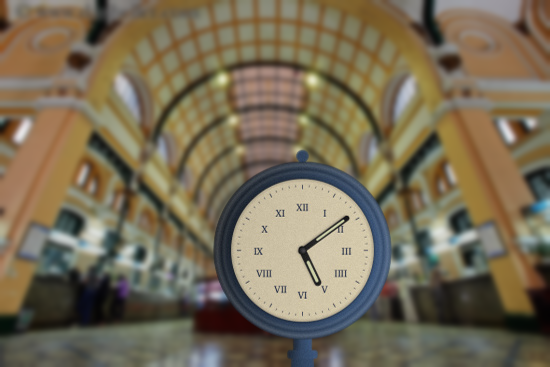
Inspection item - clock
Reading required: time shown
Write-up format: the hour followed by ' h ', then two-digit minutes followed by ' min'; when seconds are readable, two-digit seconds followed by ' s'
5 h 09 min
